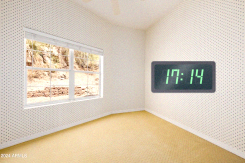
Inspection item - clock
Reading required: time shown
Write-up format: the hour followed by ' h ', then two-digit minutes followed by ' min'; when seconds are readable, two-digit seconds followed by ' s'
17 h 14 min
